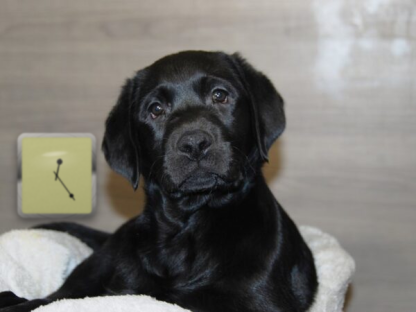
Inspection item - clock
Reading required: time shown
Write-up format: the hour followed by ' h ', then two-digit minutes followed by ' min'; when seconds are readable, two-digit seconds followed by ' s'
12 h 24 min
